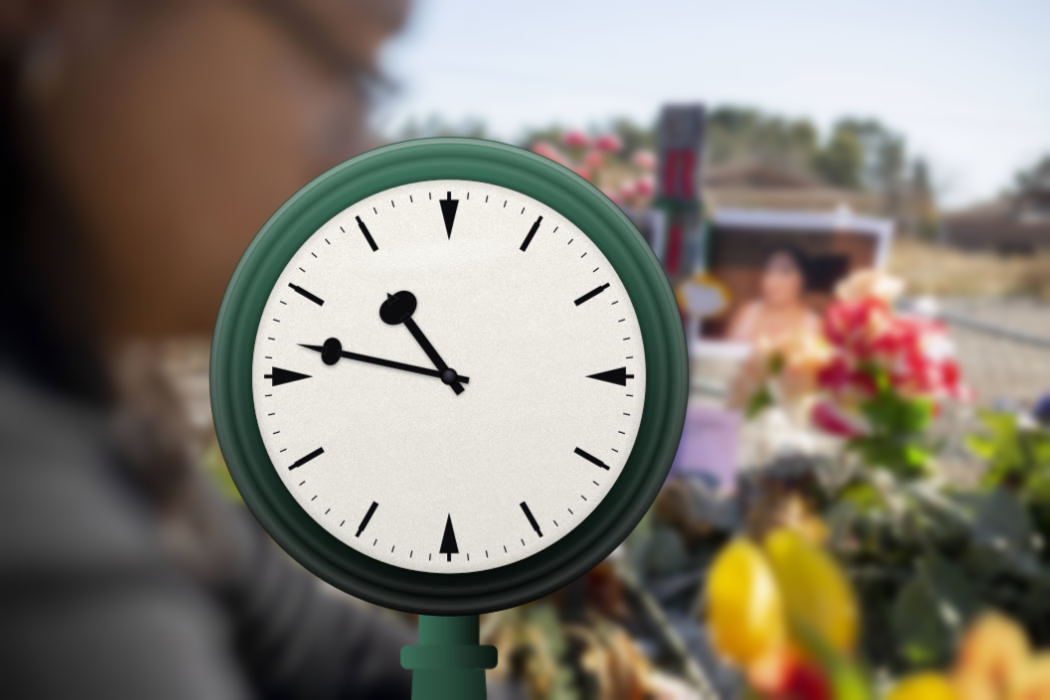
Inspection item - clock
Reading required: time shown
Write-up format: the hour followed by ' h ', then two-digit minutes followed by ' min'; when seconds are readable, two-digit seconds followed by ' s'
10 h 47 min
